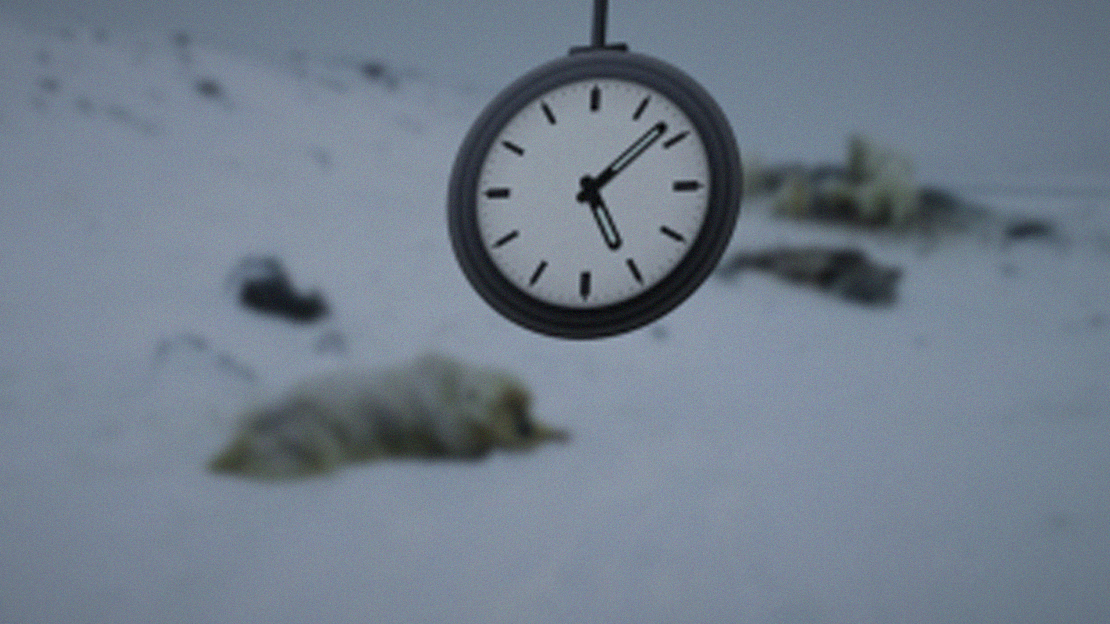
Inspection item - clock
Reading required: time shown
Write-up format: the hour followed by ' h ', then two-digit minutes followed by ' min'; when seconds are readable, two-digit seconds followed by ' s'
5 h 08 min
